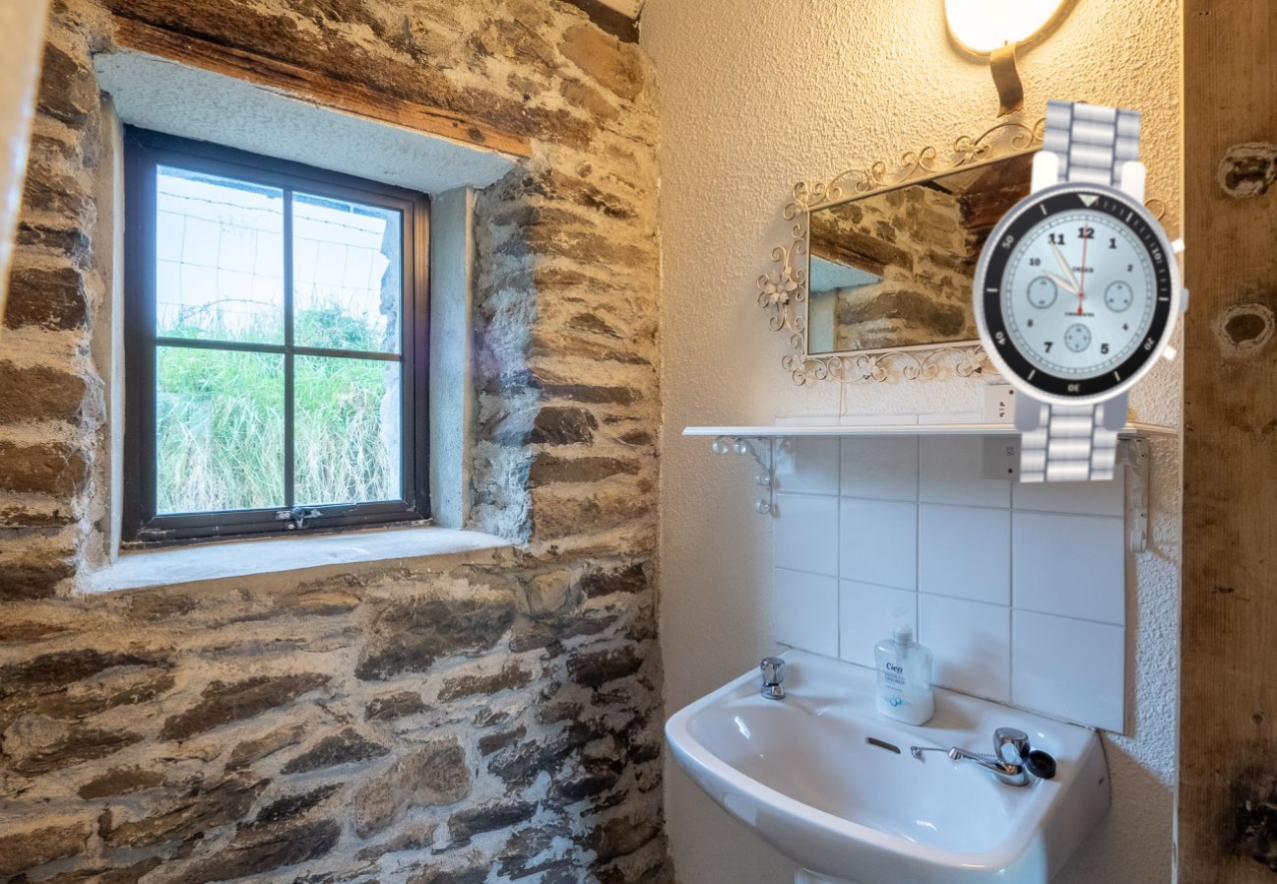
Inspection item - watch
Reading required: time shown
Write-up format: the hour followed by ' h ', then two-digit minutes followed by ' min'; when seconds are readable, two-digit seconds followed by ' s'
9 h 54 min
